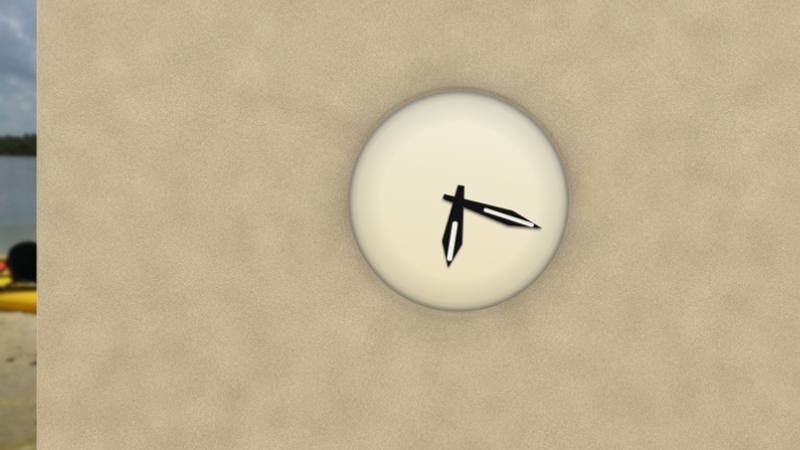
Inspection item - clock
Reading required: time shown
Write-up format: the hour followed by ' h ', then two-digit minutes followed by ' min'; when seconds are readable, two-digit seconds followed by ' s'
6 h 18 min
